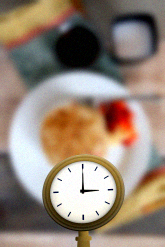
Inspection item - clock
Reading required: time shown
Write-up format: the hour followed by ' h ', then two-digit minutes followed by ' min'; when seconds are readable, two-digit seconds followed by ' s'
3 h 00 min
